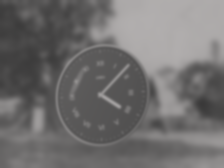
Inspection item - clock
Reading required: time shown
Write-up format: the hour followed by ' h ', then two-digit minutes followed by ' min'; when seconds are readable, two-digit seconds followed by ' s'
4 h 08 min
